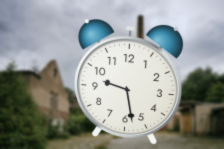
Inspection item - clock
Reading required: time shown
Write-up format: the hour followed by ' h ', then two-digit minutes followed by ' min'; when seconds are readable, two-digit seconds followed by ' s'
9 h 28 min
